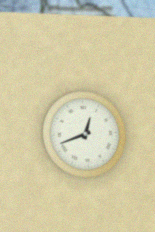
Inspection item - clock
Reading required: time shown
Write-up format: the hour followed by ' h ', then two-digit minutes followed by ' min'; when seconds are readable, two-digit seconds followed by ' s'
12 h 42 min
